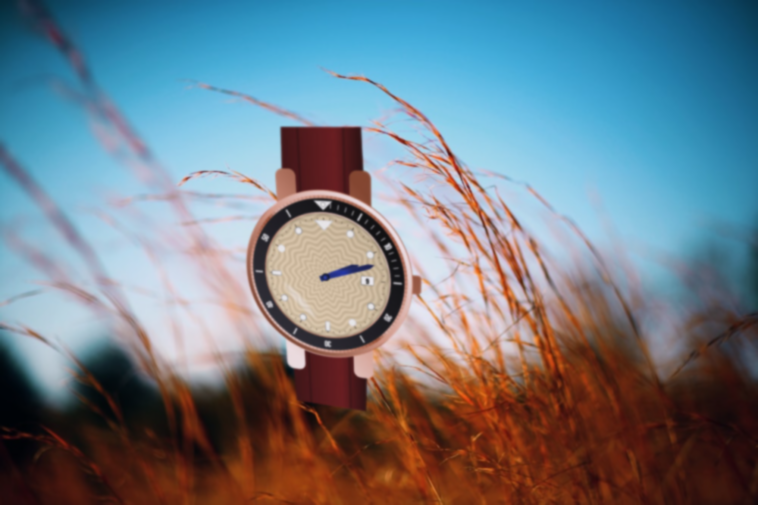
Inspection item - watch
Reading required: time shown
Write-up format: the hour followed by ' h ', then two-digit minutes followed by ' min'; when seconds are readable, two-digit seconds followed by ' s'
2 h 12 min
